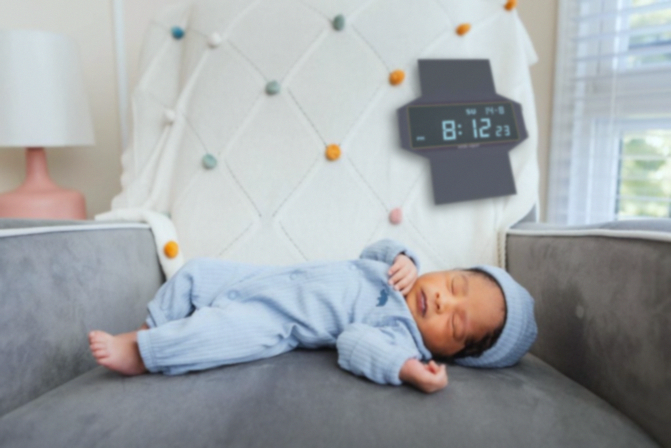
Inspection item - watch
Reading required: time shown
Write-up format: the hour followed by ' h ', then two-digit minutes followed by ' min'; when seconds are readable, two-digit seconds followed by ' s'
8 h 12 min
